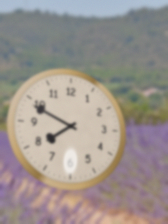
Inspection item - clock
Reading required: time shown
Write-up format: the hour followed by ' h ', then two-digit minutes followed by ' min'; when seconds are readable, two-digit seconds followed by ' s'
7 h 49 min
